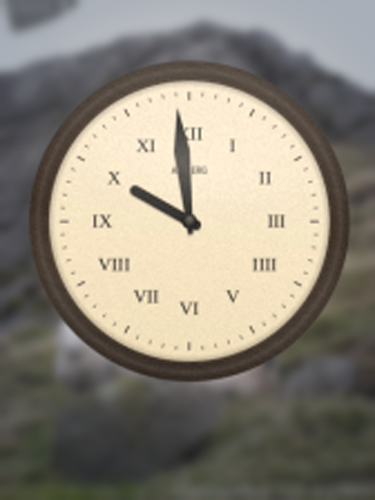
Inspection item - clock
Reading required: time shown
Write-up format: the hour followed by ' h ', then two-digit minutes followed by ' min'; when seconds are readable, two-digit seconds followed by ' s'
9 h 59 min
